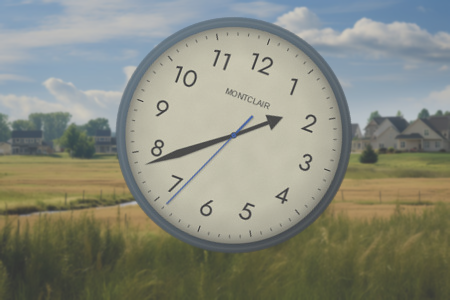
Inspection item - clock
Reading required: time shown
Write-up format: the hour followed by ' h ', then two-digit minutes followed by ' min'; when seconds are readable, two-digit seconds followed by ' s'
1 h 38 min 34 s
